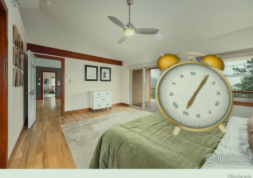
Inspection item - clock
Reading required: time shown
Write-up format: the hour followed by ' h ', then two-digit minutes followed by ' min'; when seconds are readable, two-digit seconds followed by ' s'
7 h 06 min
